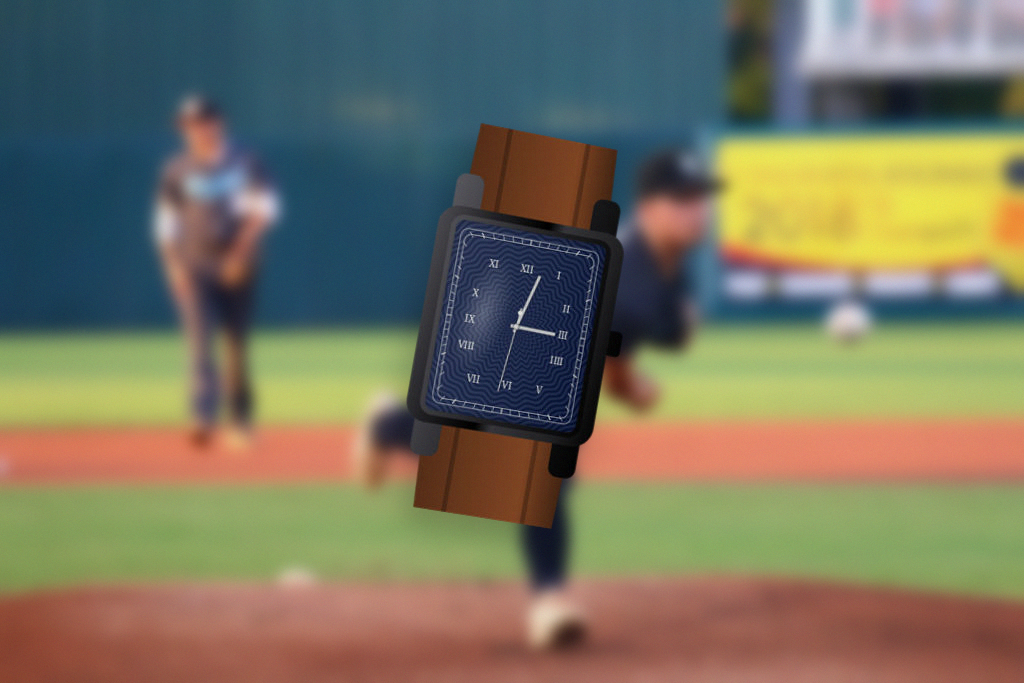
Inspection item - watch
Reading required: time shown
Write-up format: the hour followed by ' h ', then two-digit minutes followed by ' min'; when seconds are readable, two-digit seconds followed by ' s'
3 h 02 min 31 s
